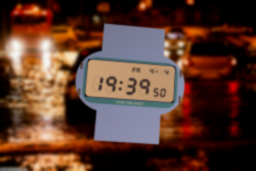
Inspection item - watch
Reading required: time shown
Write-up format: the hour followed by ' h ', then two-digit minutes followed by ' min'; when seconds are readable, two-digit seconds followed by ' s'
19 h 39 min
